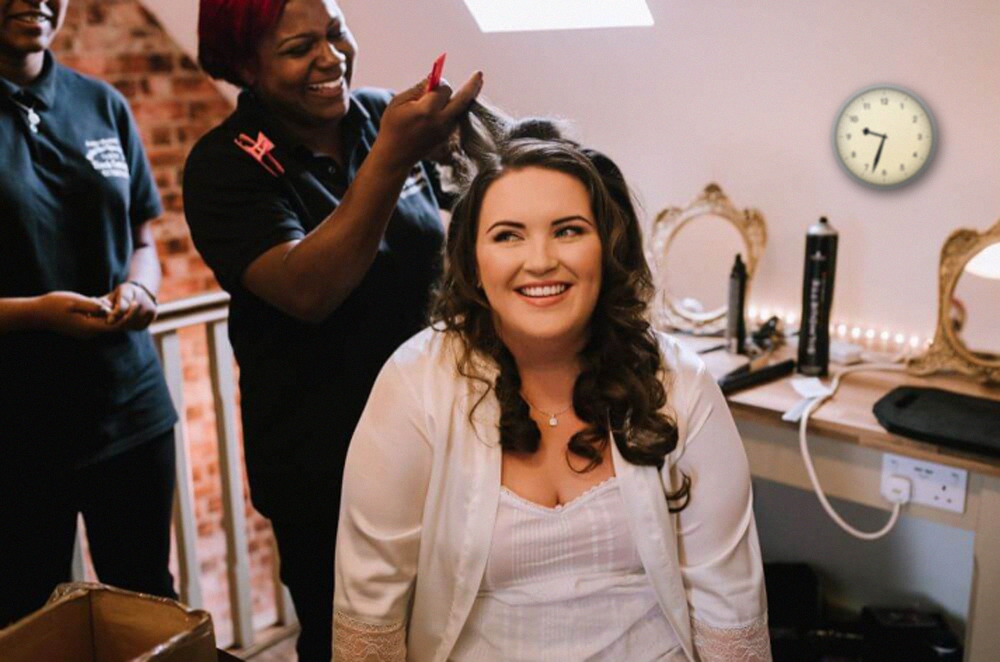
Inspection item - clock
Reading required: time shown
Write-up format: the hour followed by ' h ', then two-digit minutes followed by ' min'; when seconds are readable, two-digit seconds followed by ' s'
9 h 33 min
